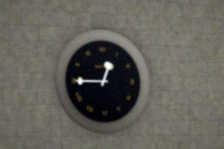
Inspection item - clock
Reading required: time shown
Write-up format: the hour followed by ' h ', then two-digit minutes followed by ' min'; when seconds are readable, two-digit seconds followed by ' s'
12 h 45 min
